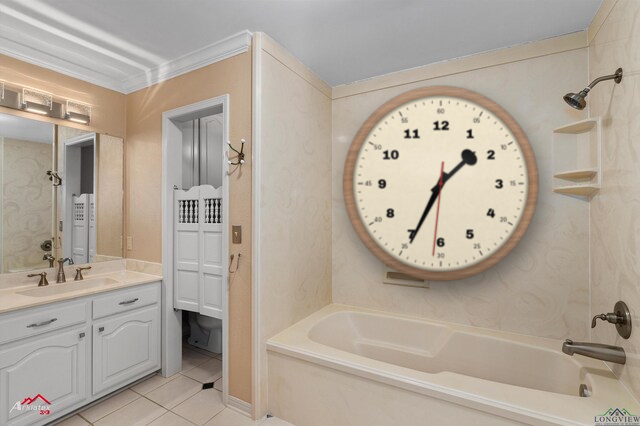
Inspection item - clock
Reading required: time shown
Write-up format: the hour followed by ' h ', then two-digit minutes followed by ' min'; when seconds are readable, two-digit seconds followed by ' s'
1 h 34 min 31 s
